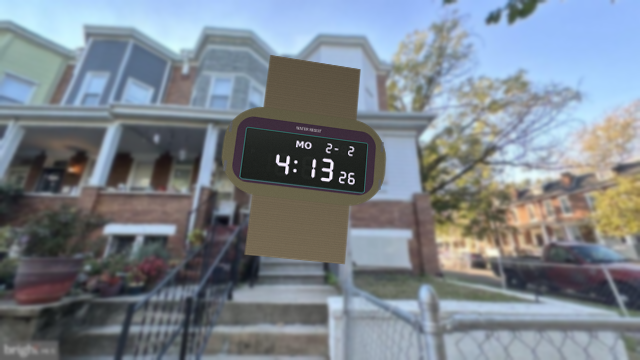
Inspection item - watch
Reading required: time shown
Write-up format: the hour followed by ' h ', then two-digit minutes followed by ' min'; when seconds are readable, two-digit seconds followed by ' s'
4 h 13 min 26 s
